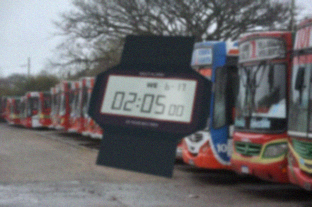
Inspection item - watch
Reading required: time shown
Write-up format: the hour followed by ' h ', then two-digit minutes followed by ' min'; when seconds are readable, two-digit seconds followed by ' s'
2 h 05 min
